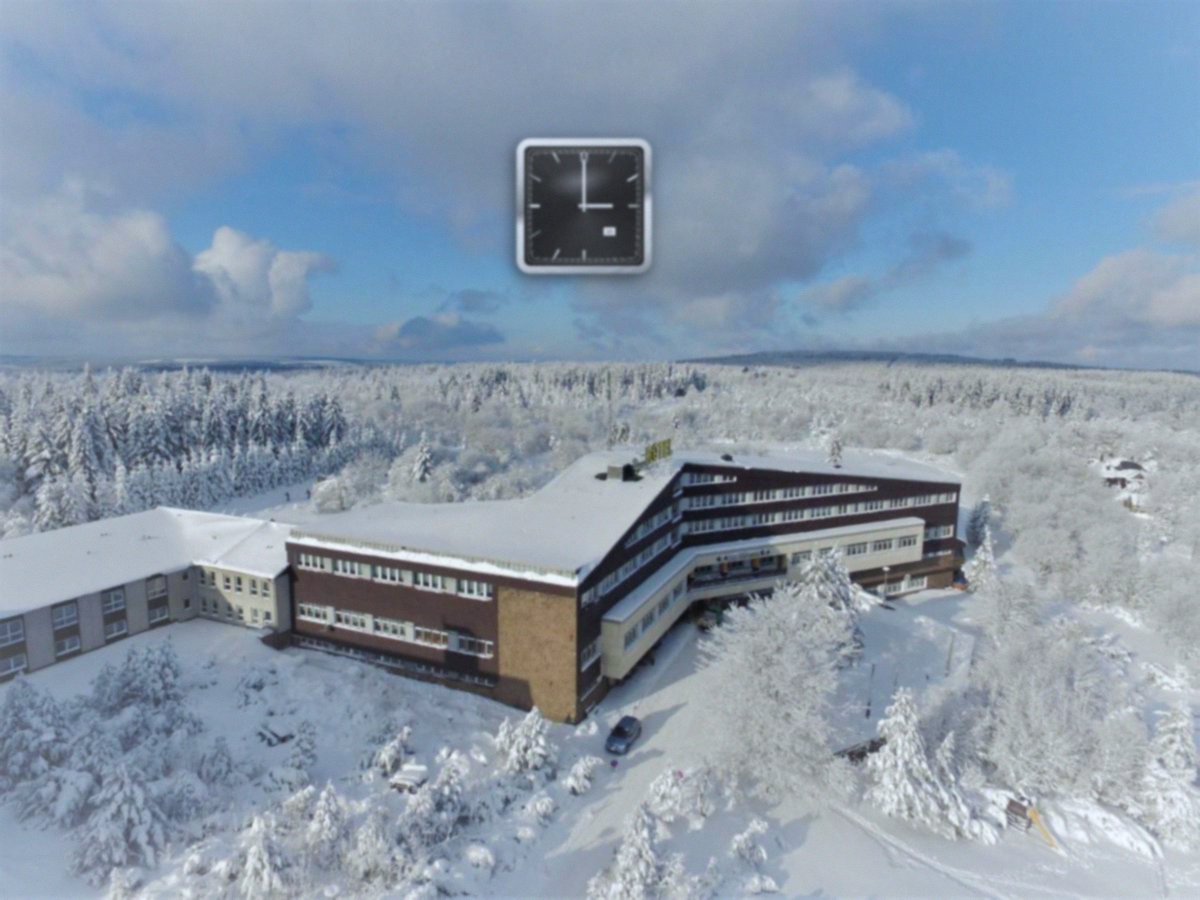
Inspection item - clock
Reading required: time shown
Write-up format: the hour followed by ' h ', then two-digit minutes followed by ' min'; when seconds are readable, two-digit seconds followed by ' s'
3 h 00 min
